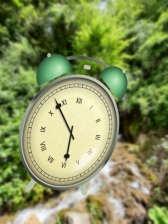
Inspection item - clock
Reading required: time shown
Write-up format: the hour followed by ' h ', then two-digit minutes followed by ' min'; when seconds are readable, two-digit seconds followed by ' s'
5 h 53 min
